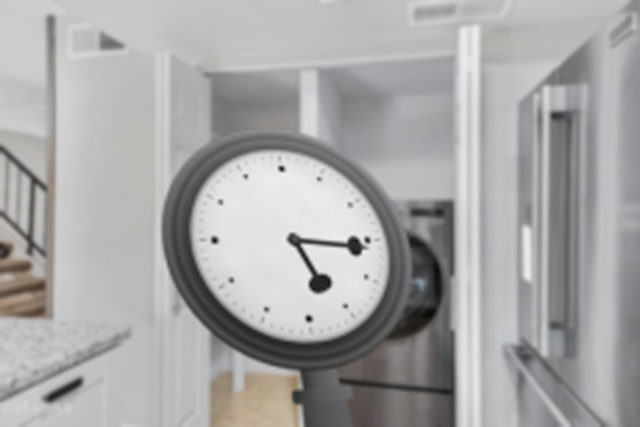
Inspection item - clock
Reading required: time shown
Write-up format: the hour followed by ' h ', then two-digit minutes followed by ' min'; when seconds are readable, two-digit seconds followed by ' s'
5 h 16 min
